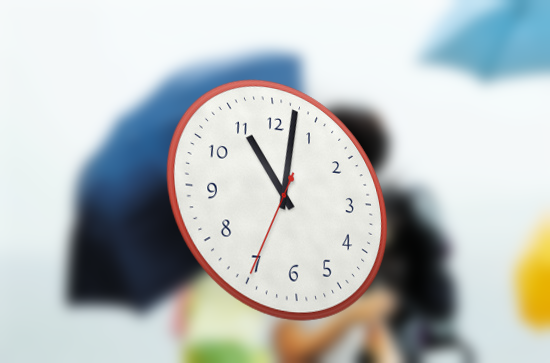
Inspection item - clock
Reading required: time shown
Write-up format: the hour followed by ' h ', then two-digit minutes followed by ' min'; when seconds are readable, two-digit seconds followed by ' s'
11 h 02 min 35 s
